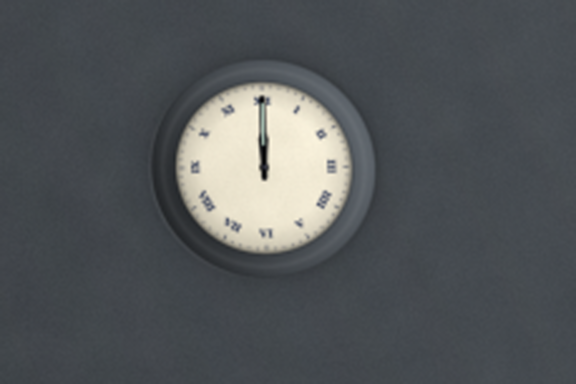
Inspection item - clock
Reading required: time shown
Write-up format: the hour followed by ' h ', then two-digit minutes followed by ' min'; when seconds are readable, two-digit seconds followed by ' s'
12 h 00 min
